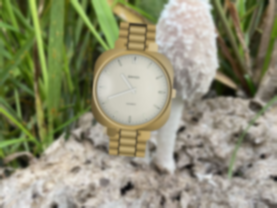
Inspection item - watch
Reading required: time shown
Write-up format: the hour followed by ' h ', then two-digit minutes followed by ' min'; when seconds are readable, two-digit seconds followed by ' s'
10 h 41 min
